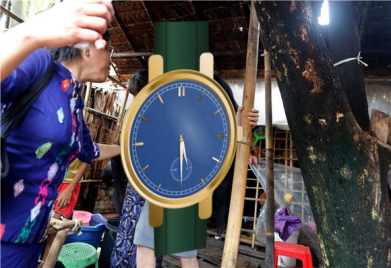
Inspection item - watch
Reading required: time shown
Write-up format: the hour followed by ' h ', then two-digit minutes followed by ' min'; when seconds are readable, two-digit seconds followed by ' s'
5 h 30 min
